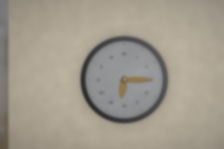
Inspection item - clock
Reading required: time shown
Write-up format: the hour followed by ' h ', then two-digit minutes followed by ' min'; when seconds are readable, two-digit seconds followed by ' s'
6 h 15 min
